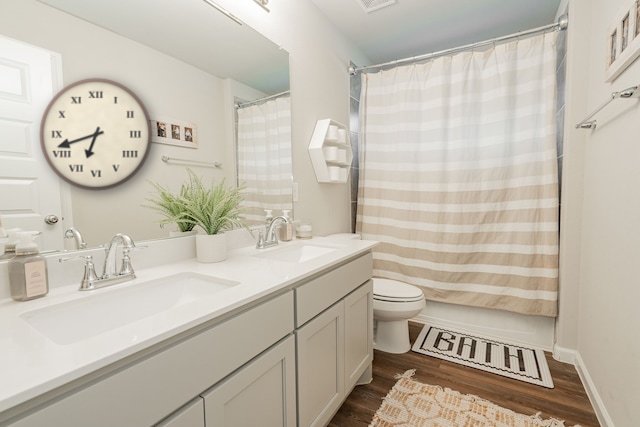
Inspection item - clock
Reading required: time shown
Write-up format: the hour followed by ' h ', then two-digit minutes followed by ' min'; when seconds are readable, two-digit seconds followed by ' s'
6 h 42 min
